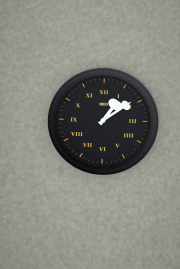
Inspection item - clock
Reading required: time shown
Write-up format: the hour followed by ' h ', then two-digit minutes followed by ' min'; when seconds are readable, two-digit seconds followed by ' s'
1 h 09 min
